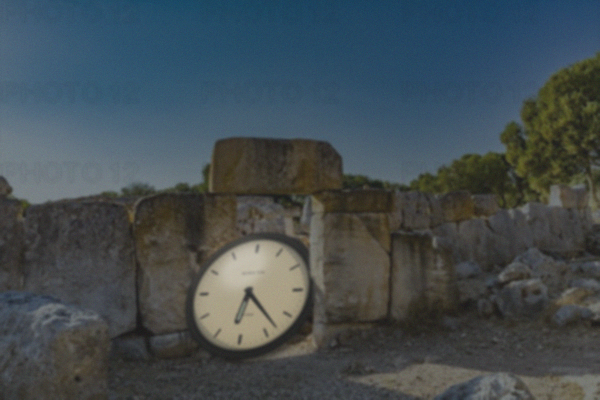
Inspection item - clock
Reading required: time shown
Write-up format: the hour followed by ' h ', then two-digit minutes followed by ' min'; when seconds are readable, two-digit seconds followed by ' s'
6 h 23 min
